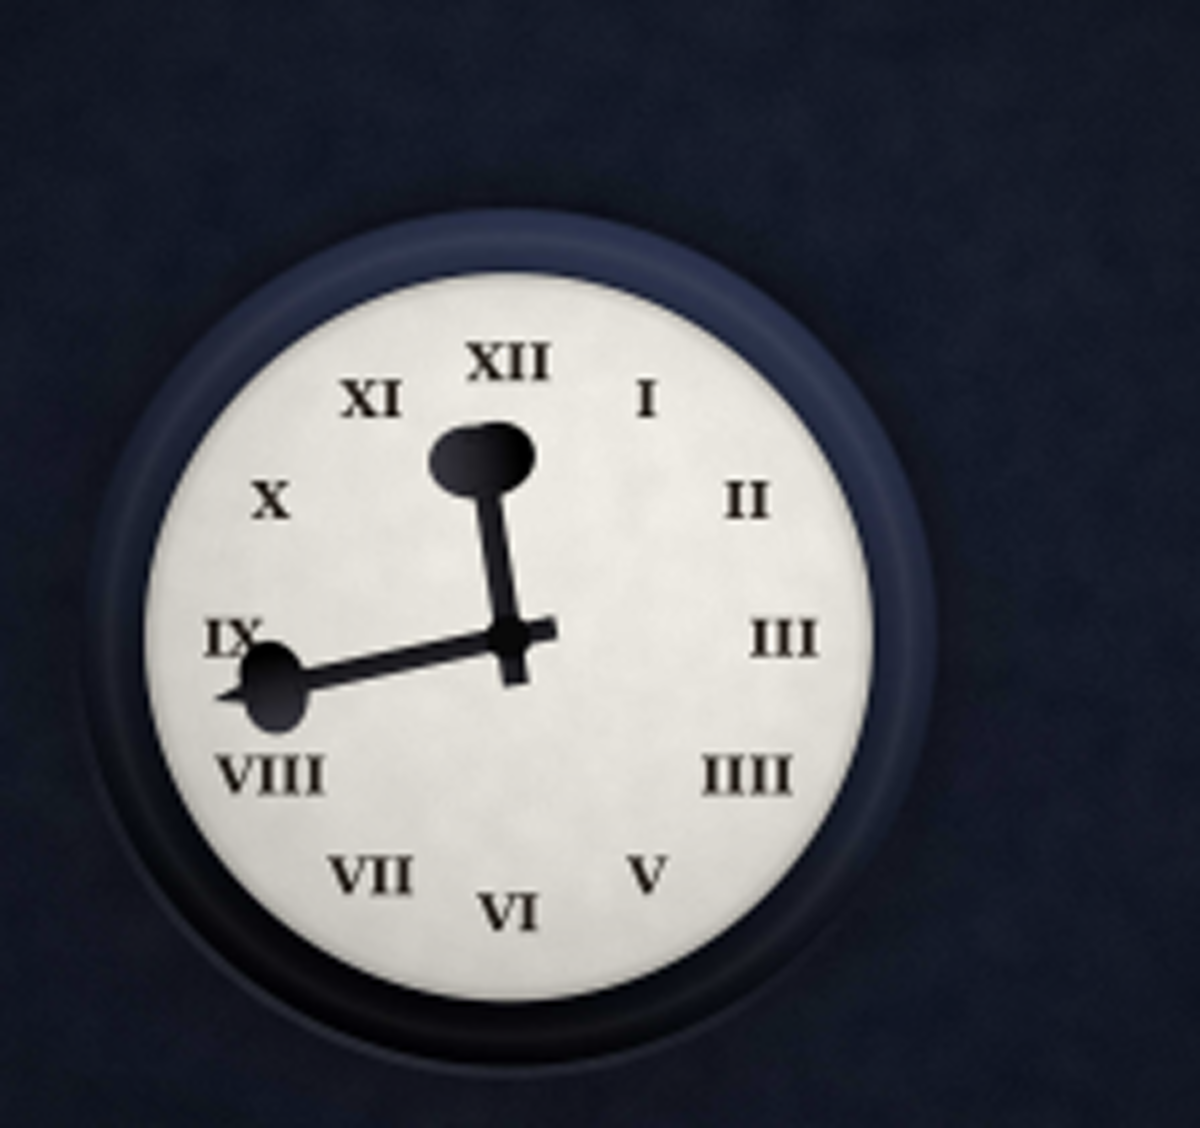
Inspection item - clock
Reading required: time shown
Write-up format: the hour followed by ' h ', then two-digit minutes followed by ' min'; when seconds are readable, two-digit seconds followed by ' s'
11 h 43 min
